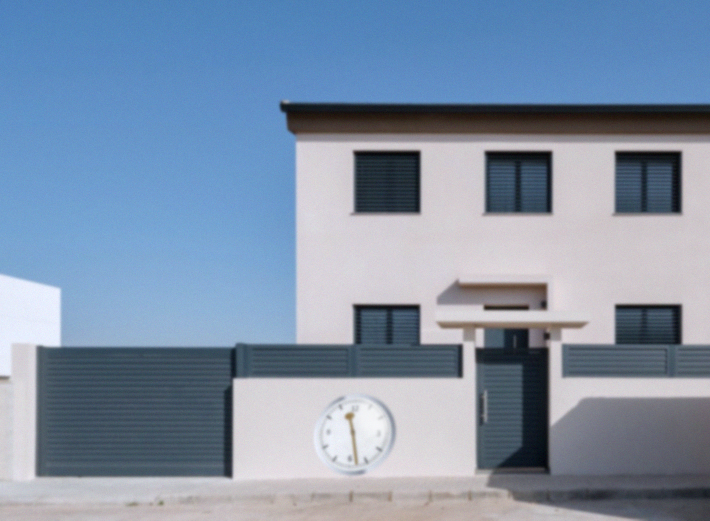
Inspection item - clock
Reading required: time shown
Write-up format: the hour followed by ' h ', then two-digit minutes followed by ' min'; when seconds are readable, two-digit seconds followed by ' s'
11 h 28 min
